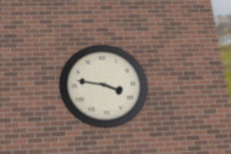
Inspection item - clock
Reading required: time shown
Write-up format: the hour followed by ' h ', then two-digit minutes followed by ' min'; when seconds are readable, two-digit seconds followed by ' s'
3 h 47 min
